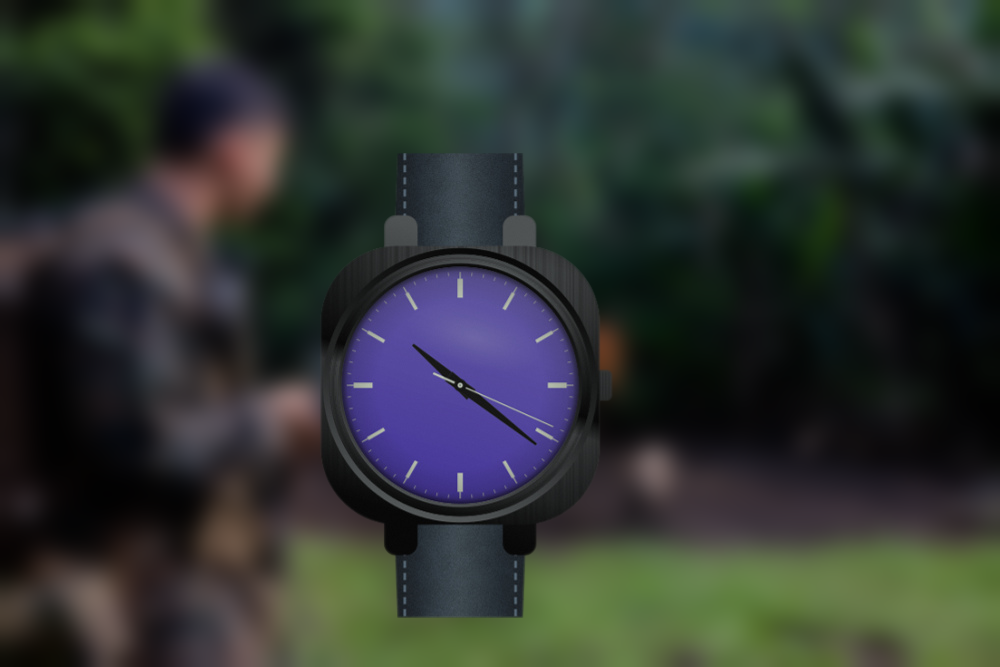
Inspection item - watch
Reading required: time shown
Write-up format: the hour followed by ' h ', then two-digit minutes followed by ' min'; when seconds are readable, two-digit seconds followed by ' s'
10 h 21 min 19 s
